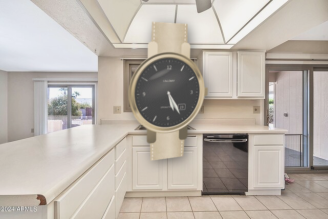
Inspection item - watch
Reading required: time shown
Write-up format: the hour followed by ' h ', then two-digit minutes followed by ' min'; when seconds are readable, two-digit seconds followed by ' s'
5 h 25 min
